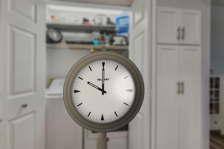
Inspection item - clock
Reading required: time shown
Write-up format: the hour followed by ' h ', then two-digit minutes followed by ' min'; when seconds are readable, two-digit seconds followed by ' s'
10 h 00 min
